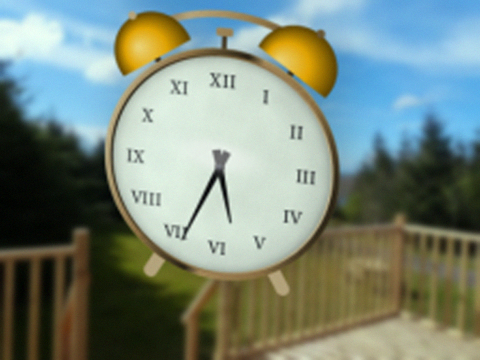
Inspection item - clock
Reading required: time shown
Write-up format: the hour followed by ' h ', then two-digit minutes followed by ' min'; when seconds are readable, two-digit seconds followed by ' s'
5 h 34 min
